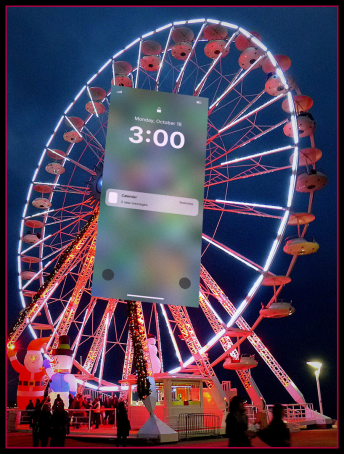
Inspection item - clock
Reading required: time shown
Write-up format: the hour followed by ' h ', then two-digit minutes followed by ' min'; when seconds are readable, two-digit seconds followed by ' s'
3 h 00 min
